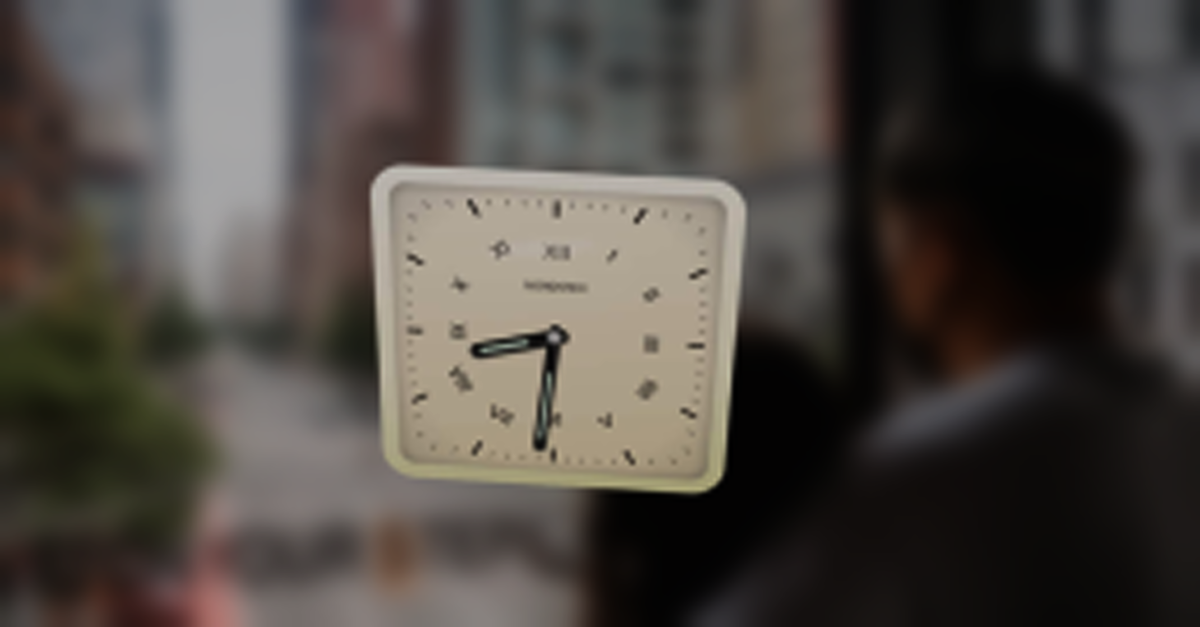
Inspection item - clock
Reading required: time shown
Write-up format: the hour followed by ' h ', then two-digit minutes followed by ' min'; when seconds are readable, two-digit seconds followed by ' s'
8 h 31 min
